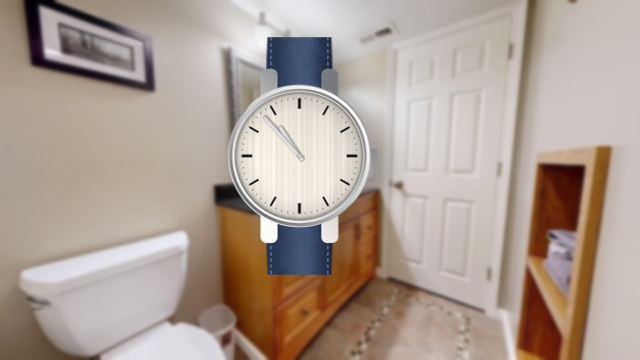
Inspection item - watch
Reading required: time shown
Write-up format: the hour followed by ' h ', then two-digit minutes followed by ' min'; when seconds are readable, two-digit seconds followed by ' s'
10 h 53 min
